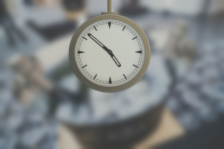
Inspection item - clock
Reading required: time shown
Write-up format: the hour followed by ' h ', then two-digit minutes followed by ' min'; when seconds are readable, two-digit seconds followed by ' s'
4 h 52 min
